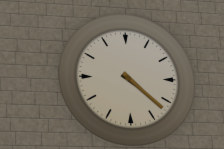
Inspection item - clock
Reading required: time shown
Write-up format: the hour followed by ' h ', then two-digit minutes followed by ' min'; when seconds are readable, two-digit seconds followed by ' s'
4 h 22 min
